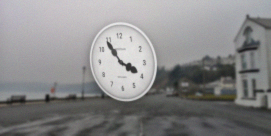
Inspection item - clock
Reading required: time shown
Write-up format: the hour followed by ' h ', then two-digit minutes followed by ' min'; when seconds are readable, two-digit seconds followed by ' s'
3 h 54 min
